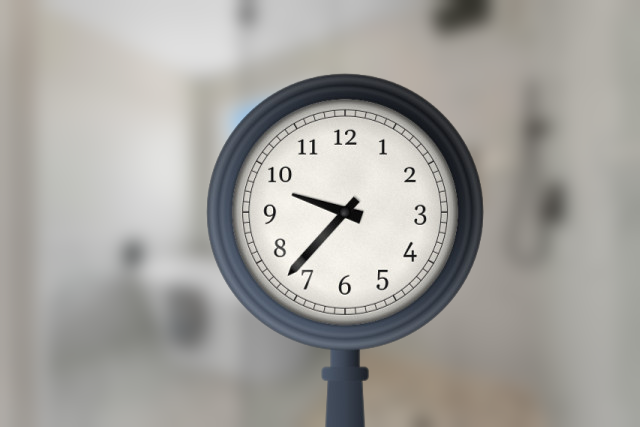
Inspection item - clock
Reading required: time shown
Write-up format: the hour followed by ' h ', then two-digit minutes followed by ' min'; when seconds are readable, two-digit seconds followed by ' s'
9 h 37 min
